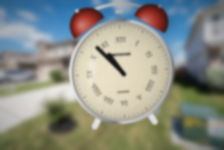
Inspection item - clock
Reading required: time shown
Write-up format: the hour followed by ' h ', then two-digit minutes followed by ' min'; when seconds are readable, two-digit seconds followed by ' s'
10 h 53 min
